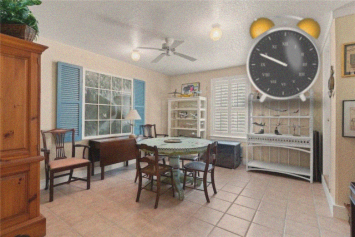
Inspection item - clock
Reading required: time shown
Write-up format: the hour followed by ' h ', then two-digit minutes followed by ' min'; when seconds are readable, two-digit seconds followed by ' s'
9 h 49 min
